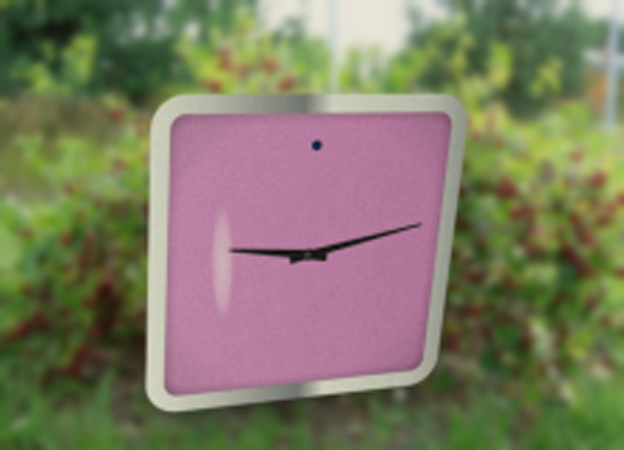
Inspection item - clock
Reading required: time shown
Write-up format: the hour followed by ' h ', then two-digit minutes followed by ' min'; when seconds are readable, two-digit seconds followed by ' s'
9 h 13 min
